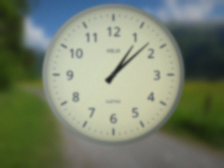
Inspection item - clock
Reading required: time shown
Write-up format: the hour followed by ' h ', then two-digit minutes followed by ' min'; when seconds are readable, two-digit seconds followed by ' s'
1 h 08 min
